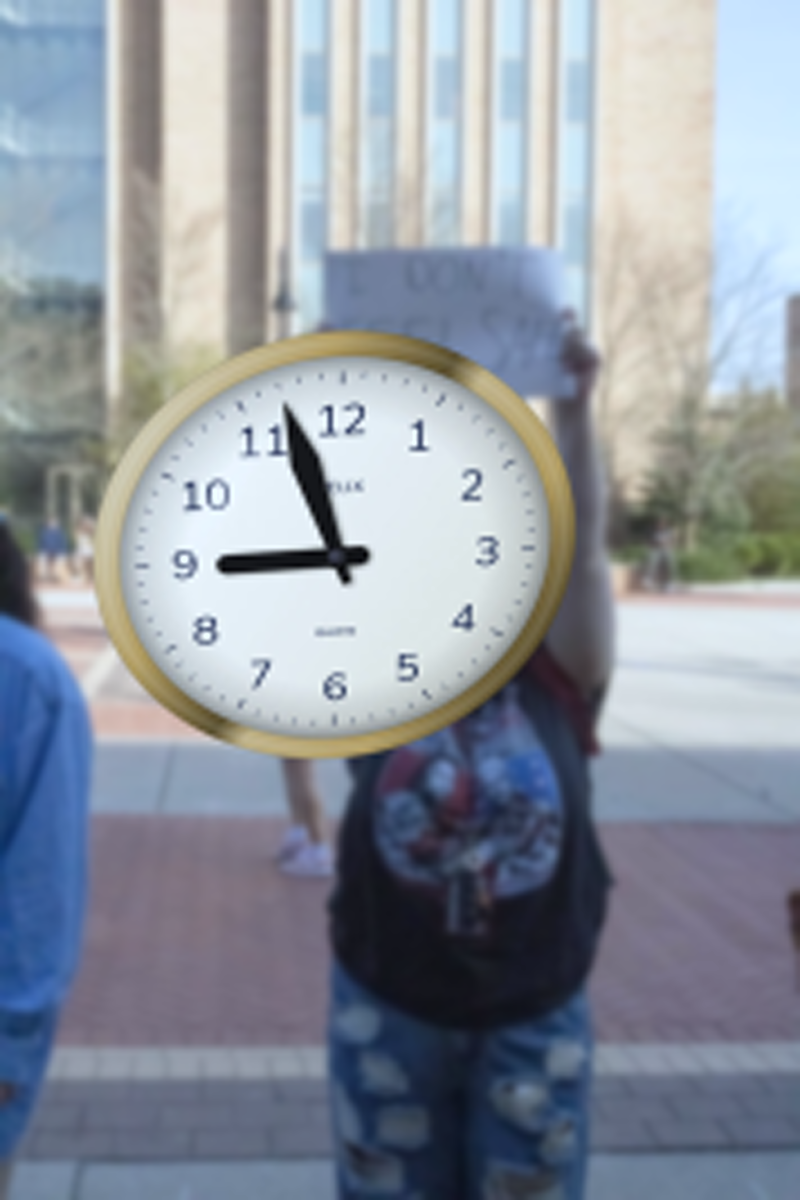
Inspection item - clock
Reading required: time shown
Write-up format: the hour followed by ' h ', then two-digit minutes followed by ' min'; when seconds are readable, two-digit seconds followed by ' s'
8 h 57 min
